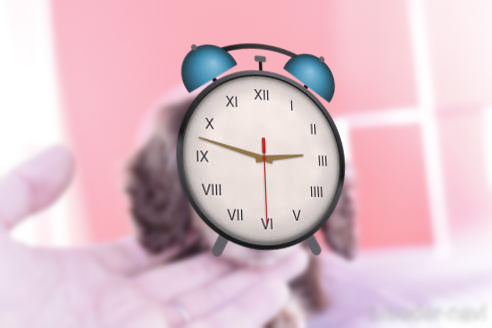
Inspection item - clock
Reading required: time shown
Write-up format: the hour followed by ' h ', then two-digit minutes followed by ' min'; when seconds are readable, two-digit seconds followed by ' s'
2 h 47 min 30 s
